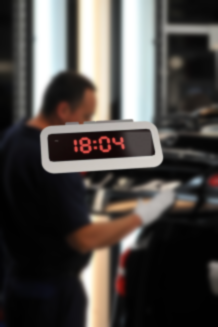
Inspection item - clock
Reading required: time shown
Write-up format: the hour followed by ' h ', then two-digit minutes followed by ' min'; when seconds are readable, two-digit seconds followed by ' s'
18 h 04 min
